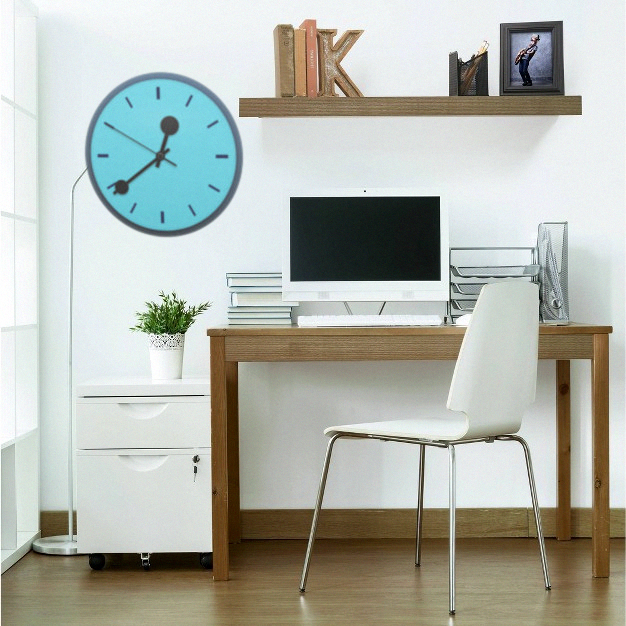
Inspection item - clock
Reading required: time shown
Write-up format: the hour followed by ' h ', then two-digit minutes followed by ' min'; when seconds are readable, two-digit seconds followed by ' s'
12 h 38 min 50 s
